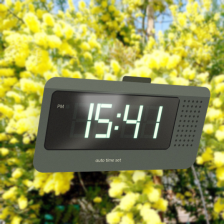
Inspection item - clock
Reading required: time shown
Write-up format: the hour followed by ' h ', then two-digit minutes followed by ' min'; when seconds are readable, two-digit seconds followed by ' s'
15 h 41 min
